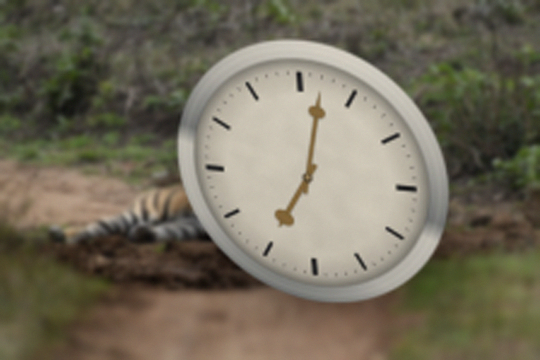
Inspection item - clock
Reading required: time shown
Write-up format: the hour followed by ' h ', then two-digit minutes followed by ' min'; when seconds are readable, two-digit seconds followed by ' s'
7 h 02 min
